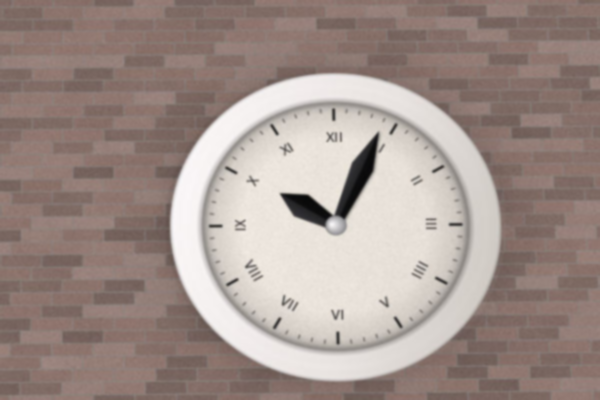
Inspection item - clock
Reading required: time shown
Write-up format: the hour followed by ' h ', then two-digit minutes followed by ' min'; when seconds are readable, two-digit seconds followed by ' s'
10 h 04 min
